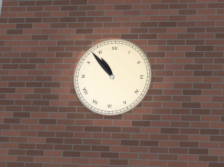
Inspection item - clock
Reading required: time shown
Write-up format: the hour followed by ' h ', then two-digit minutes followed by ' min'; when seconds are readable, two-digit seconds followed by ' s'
10 h 53 min
